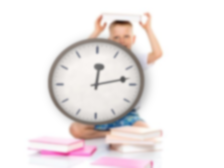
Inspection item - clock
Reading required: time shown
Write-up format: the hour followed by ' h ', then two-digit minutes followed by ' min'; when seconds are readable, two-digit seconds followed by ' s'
12 h 13 min
